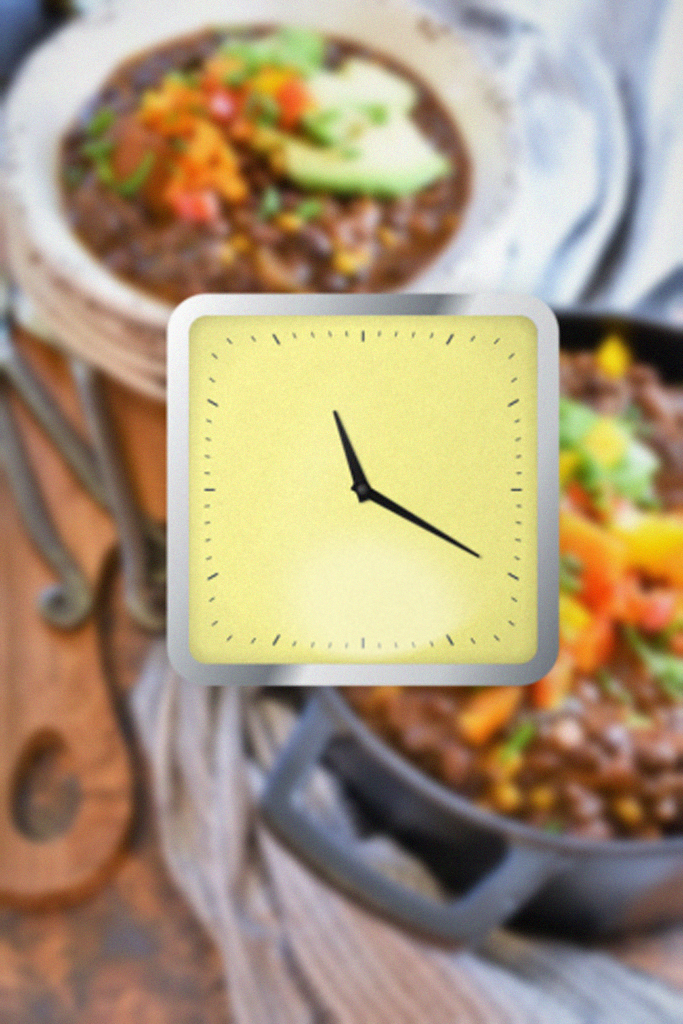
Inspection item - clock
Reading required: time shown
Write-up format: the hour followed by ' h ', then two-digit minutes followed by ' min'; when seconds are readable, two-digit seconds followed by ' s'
11 h 20 min
